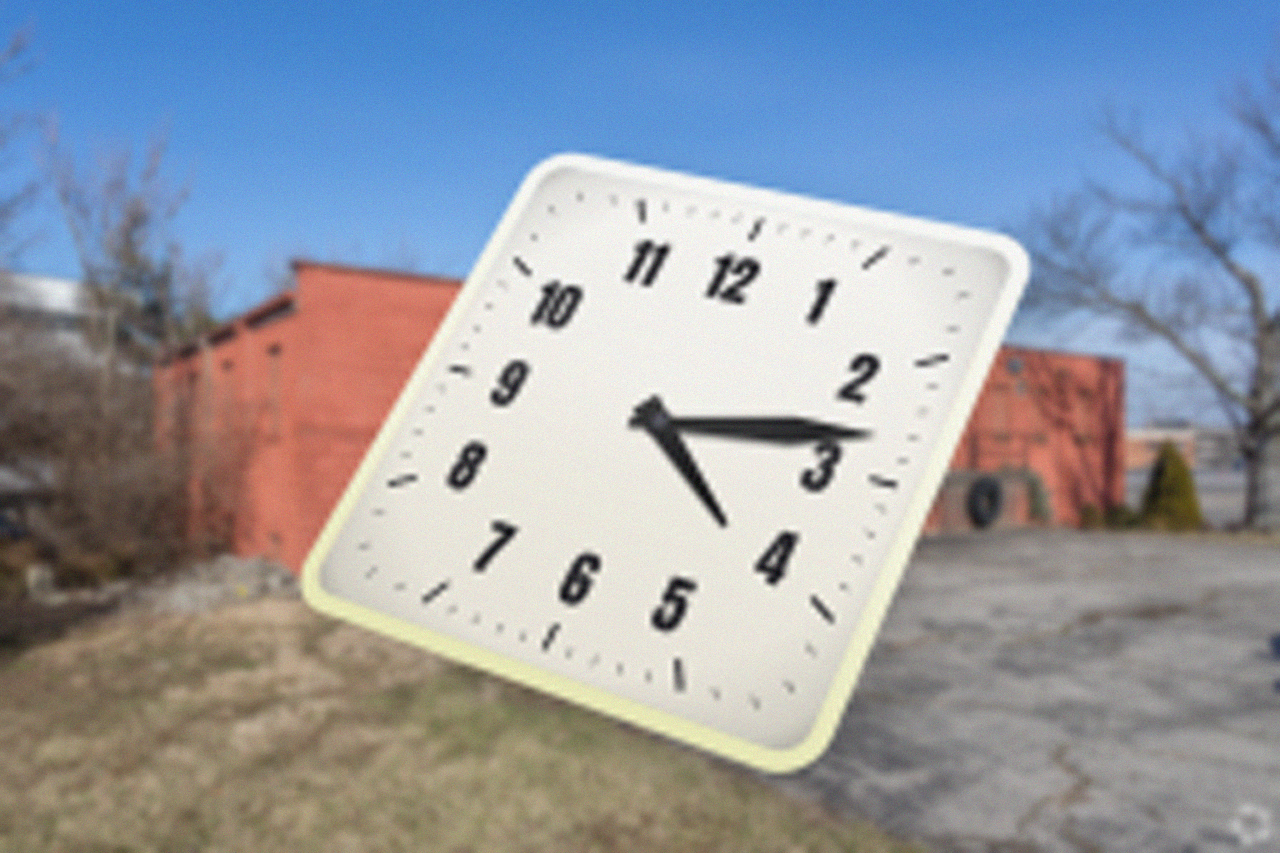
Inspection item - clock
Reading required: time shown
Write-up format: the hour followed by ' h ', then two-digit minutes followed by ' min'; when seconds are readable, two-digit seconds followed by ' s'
4 h 13 min
